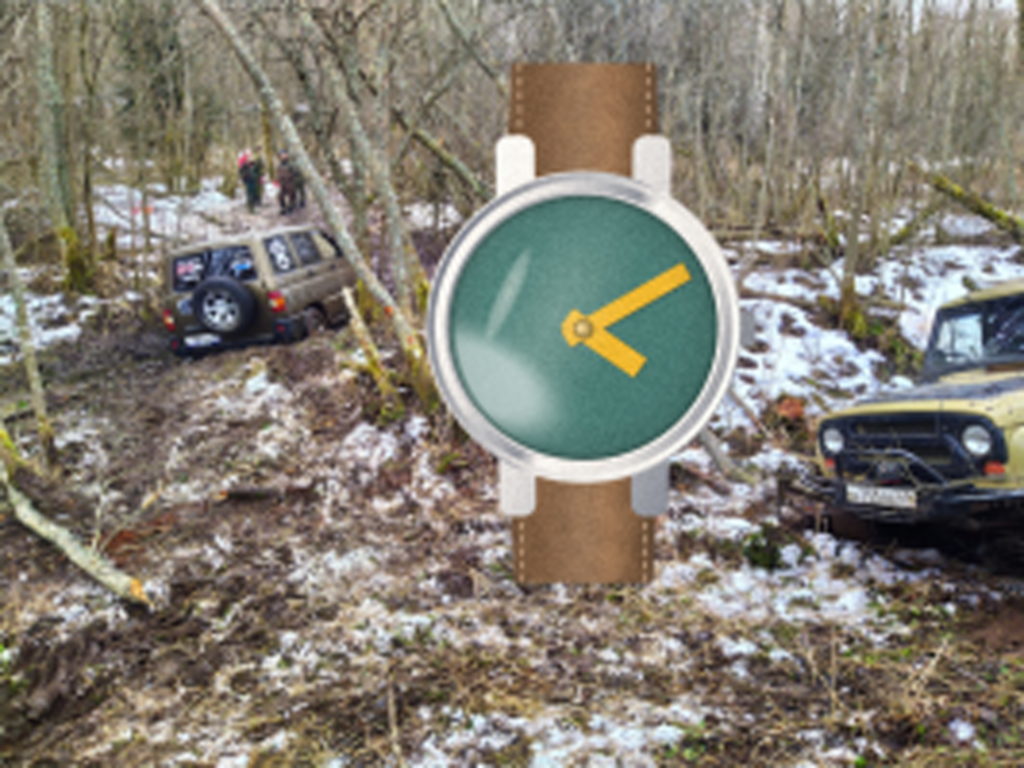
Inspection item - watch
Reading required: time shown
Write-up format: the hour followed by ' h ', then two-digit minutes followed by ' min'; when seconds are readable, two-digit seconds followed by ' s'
4 h 10 min
